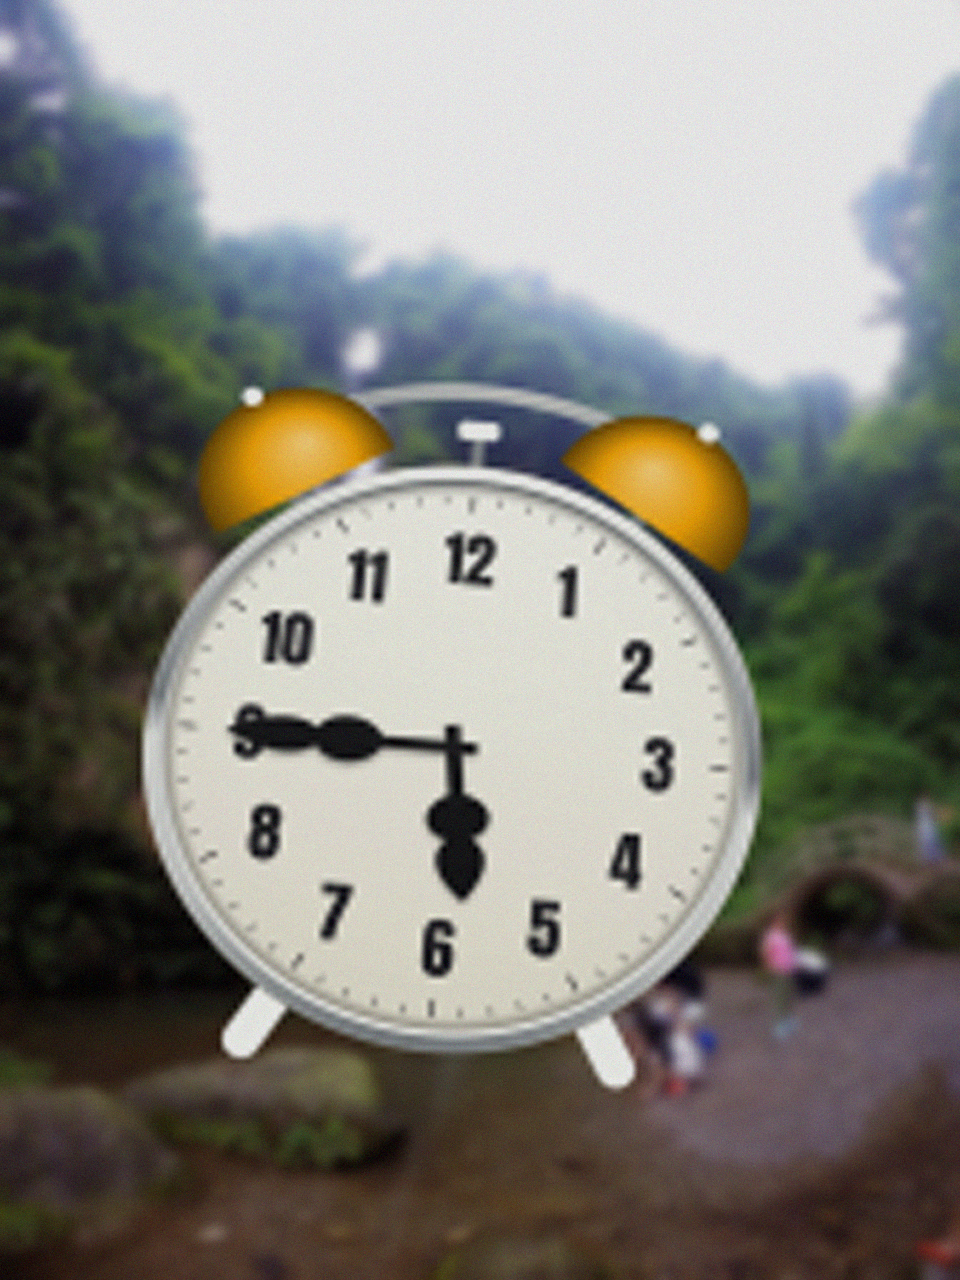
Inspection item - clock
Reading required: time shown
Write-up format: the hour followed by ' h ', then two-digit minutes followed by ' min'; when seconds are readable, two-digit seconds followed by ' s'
5 h 45 min
